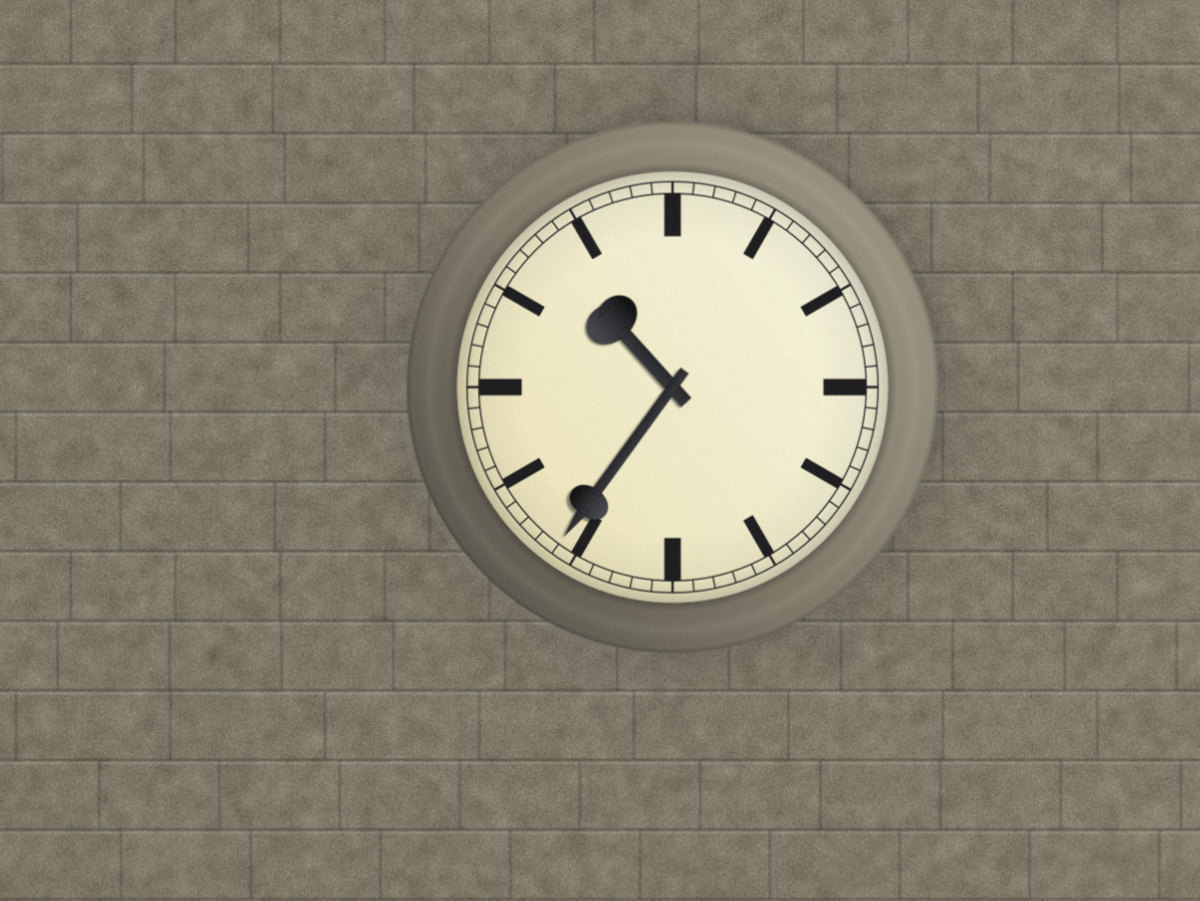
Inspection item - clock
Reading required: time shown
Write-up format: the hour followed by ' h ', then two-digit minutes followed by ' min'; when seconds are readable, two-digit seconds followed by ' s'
10 h 36 min
